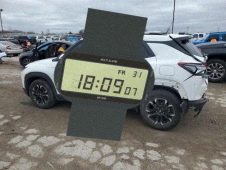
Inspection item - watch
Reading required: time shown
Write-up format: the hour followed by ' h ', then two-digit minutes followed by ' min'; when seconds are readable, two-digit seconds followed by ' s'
18 h 09 min 07 s
